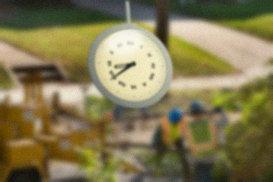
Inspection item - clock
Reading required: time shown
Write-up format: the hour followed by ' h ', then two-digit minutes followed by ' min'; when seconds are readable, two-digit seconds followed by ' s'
8 h 39 min
